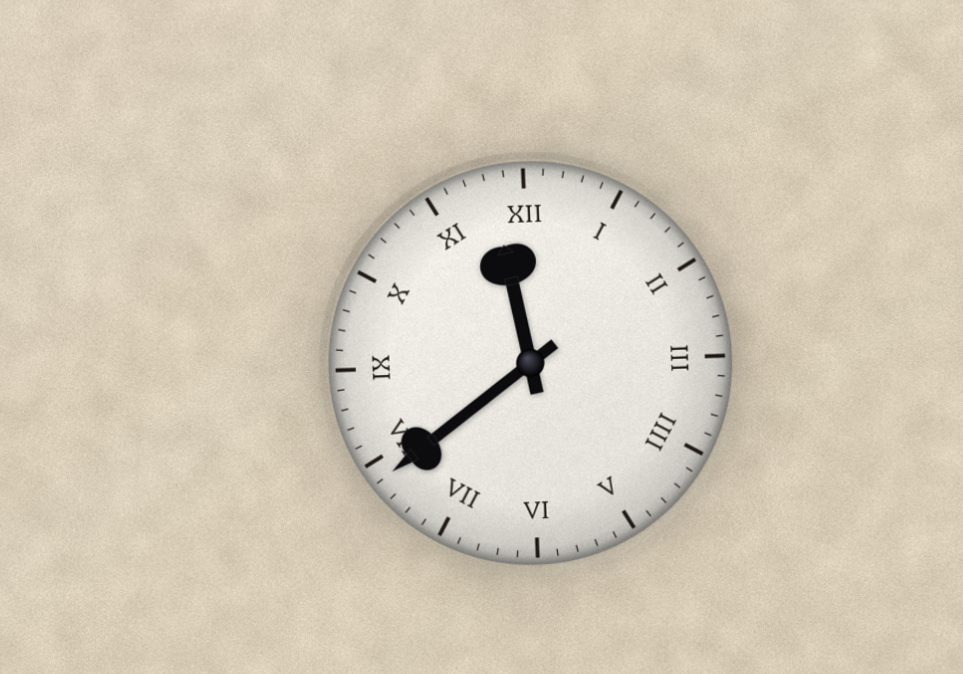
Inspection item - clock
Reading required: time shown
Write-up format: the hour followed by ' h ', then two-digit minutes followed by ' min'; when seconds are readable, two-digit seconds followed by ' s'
11 h 39 min
